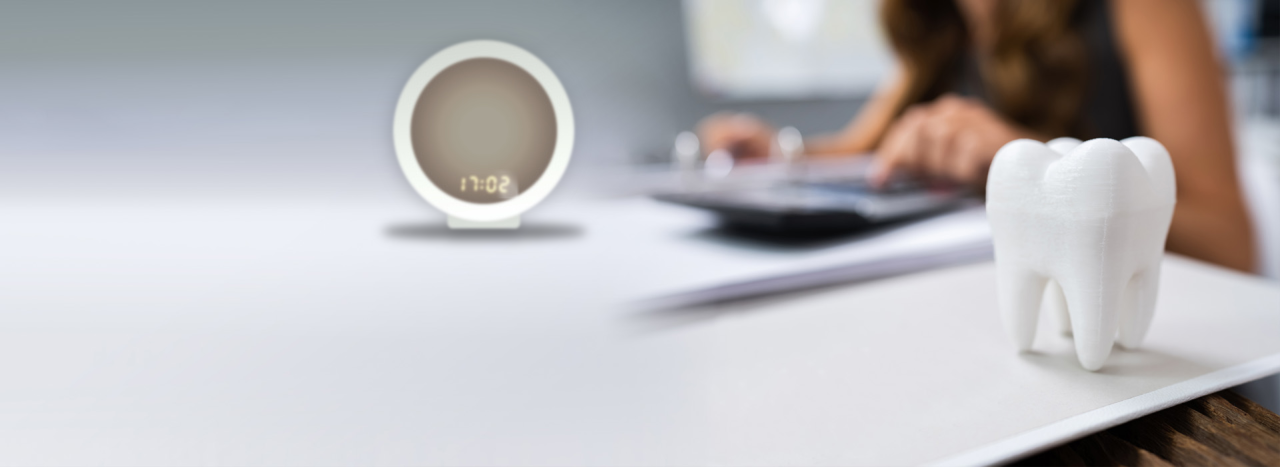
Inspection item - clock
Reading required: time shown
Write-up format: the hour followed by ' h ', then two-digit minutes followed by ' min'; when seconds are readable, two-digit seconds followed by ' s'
17 h 02 min
